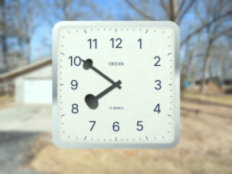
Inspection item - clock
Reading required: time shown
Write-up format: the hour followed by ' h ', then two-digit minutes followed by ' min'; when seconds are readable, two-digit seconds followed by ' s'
7 h 51 min
